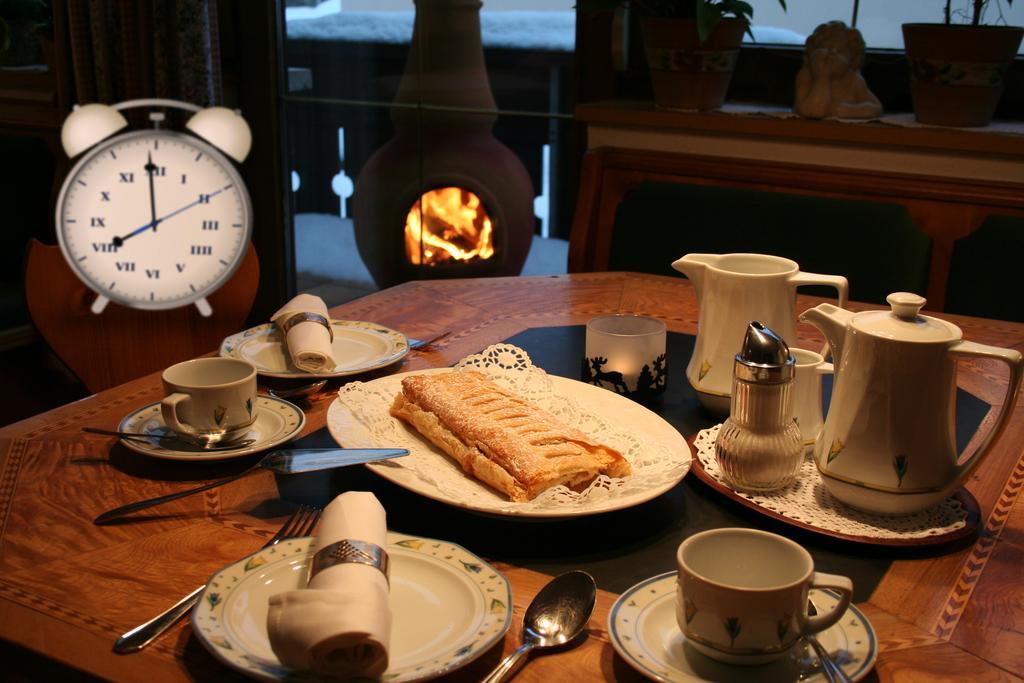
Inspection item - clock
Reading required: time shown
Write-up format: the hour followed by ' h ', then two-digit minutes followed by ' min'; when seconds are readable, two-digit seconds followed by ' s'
7 h 59 min 10 s
